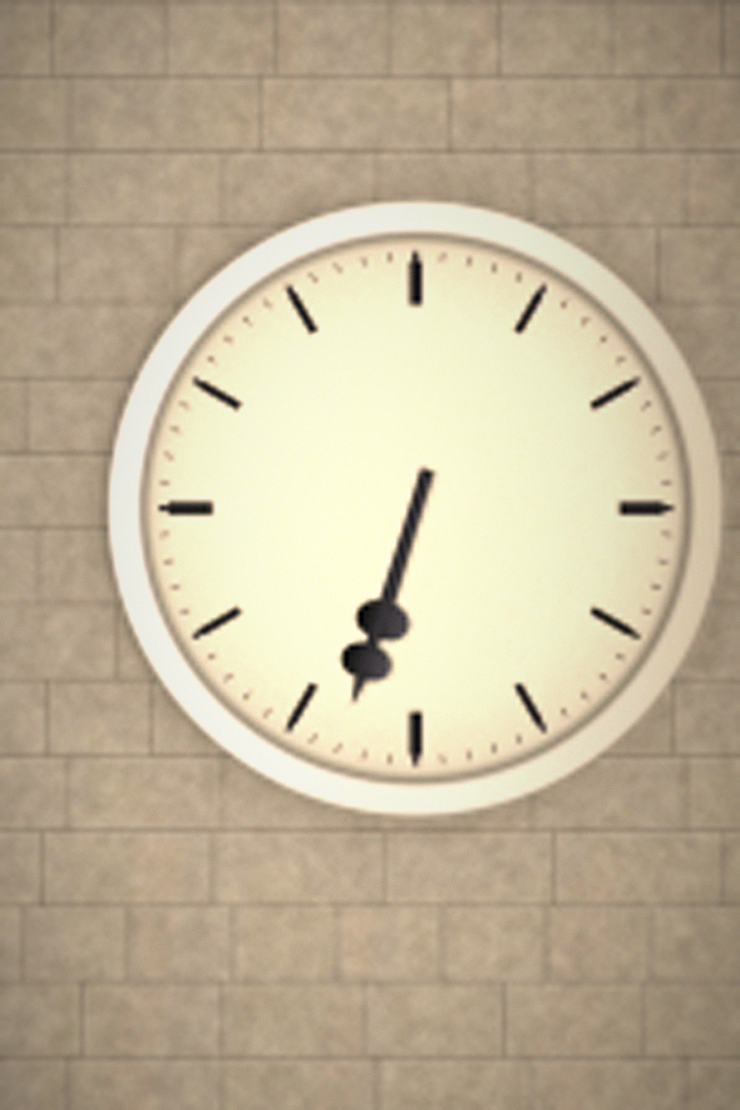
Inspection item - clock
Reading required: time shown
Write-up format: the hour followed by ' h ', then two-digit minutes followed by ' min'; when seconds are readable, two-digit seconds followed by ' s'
6 h 33 min
